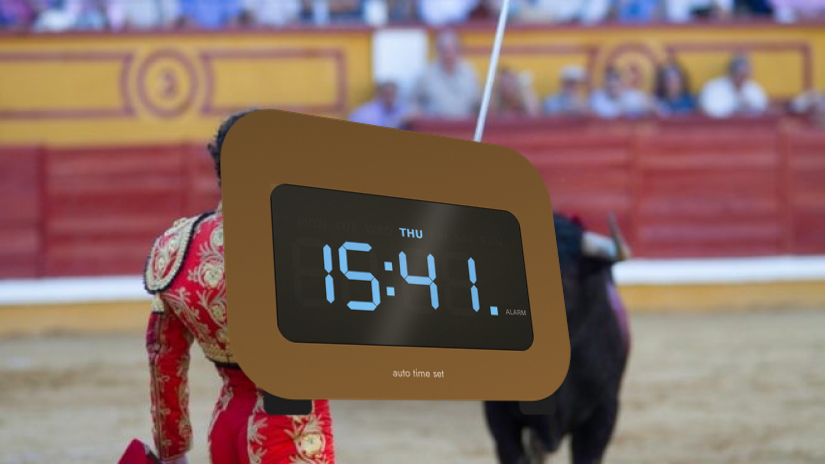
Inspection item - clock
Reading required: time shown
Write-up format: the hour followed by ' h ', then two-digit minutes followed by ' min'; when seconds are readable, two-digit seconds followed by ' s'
15 h 41 min
